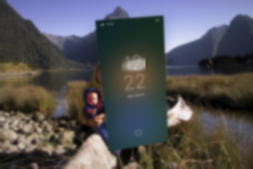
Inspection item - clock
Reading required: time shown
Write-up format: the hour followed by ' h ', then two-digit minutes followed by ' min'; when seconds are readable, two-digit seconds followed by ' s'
12 h 22 min
